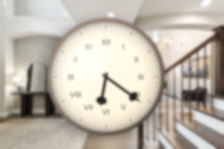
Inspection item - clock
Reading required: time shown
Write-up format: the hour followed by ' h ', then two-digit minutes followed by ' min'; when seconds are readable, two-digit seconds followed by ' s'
6 h 21 min
